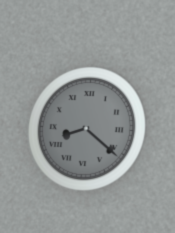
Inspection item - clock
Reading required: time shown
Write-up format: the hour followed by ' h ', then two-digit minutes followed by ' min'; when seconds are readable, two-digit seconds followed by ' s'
8 h 21 min
